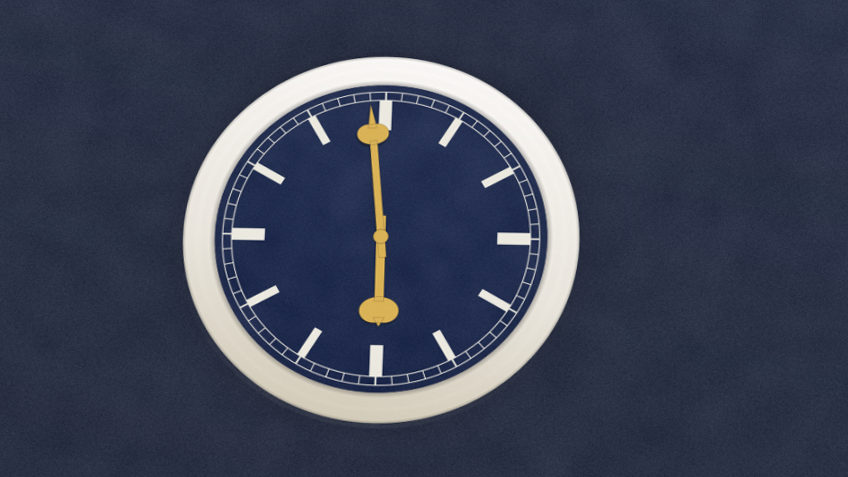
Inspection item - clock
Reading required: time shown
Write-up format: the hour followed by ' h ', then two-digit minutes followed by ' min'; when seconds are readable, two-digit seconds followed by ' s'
5 h 59 min
